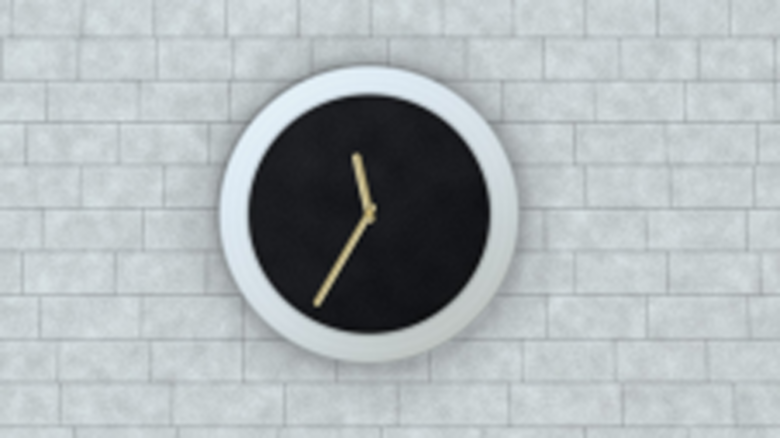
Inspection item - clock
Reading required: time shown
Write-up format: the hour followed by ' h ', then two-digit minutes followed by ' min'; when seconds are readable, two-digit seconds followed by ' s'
11 h 35 min
